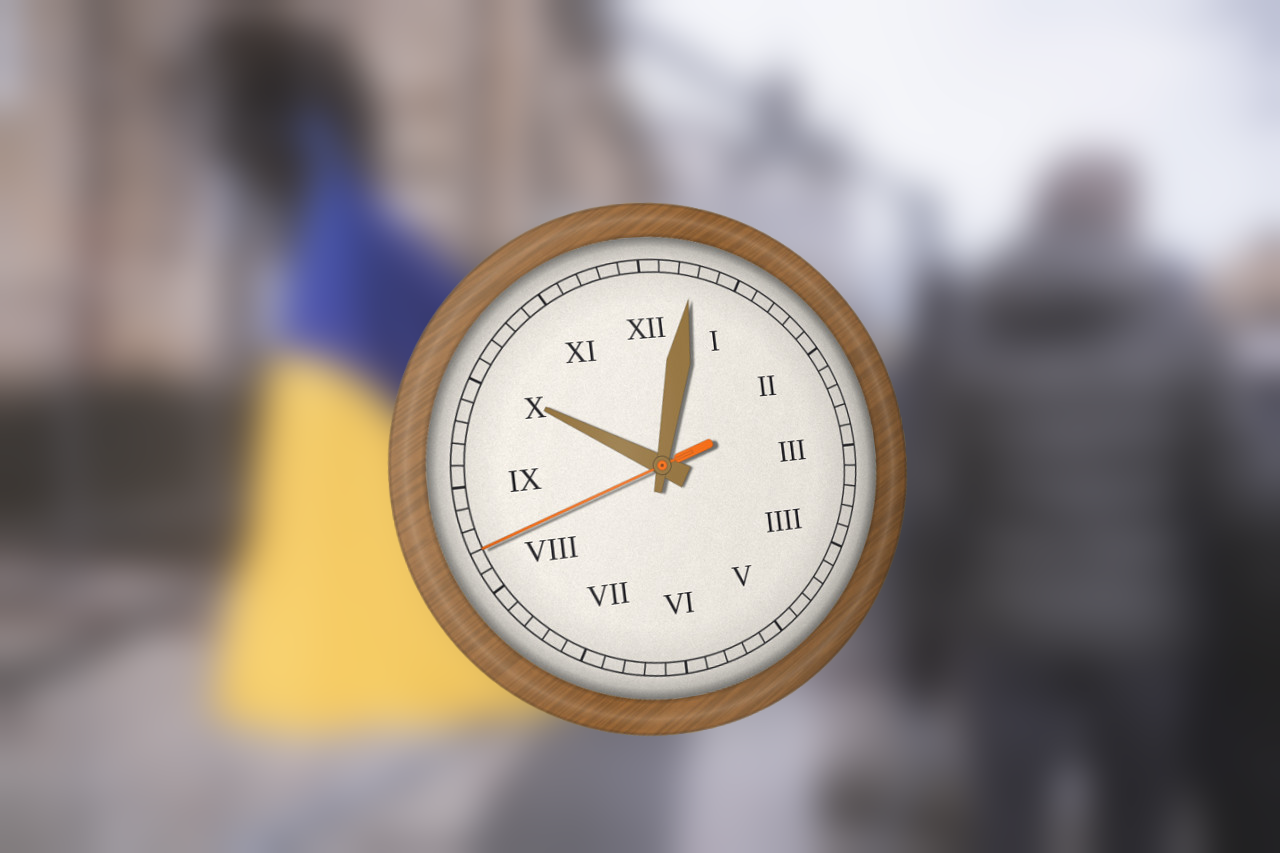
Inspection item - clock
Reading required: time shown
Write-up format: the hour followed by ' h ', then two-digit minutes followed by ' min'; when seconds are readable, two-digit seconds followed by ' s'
10 h 02 min 42 s
